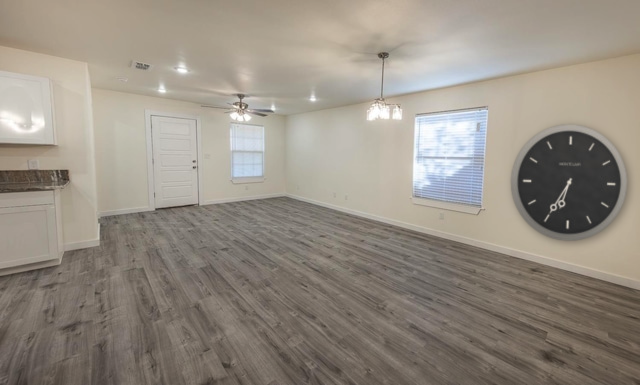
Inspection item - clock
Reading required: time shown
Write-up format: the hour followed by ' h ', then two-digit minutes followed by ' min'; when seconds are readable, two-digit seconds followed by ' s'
6 h 35 min
